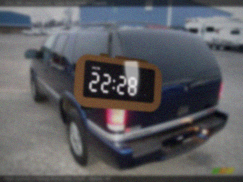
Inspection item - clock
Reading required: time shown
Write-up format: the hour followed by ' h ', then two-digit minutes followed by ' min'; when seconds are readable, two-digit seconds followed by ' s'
22 h 28 min
